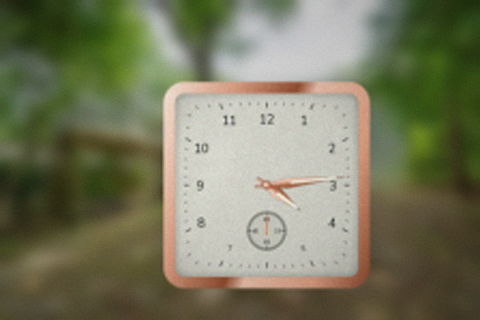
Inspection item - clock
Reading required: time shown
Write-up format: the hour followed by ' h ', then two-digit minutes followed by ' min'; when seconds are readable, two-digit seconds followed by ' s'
4 h 14 min
